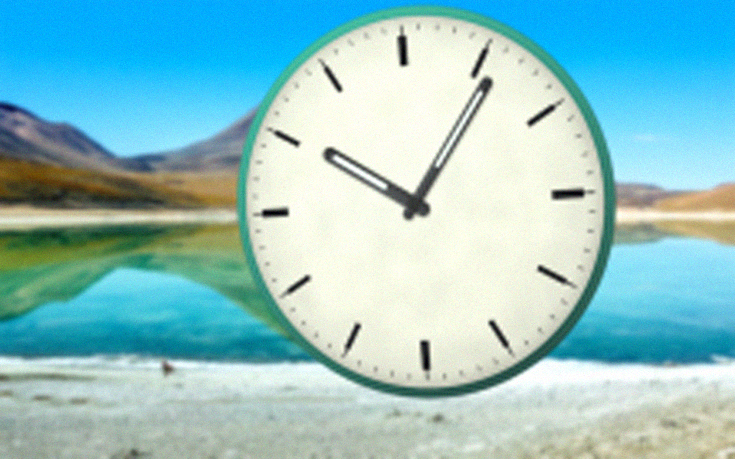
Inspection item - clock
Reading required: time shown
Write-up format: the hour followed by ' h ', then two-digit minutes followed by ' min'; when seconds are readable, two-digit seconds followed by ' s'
10 h 06 min
